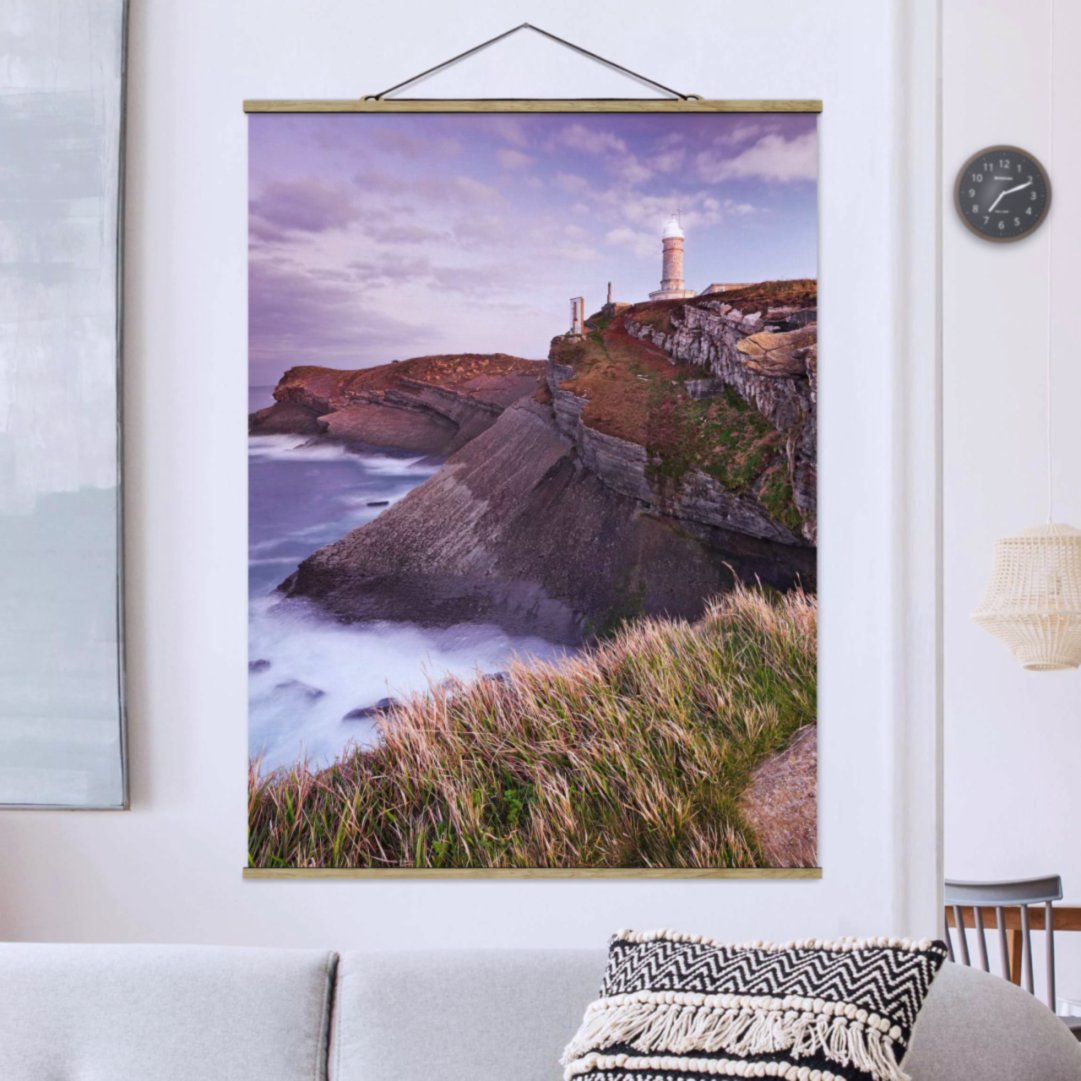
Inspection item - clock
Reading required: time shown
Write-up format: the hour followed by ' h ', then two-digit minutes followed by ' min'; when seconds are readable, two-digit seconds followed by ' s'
7 h 11 min
